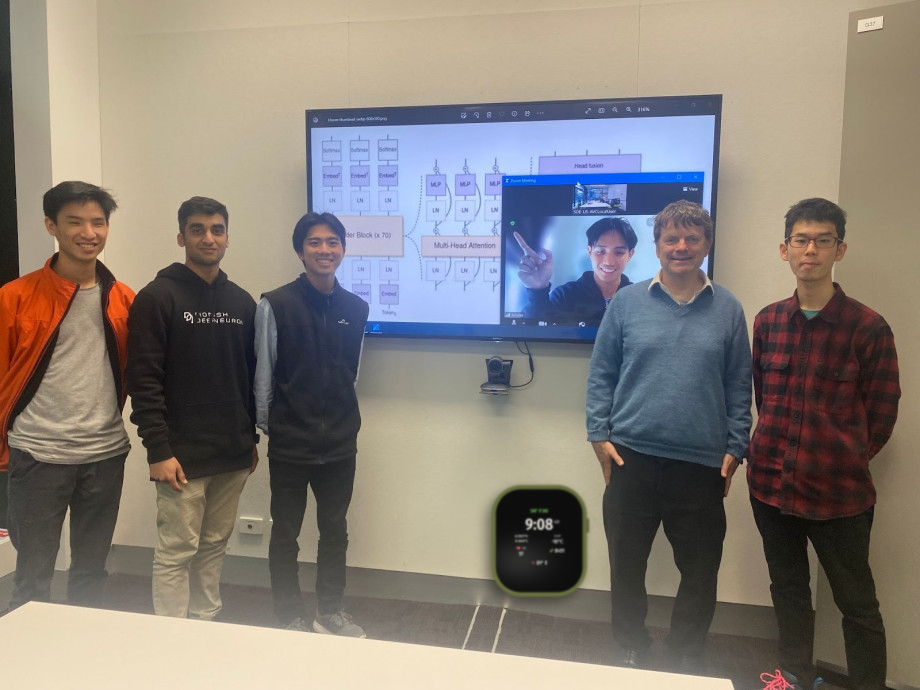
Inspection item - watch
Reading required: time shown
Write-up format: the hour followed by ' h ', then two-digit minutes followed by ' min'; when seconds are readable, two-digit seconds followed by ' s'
9 h 08 min
